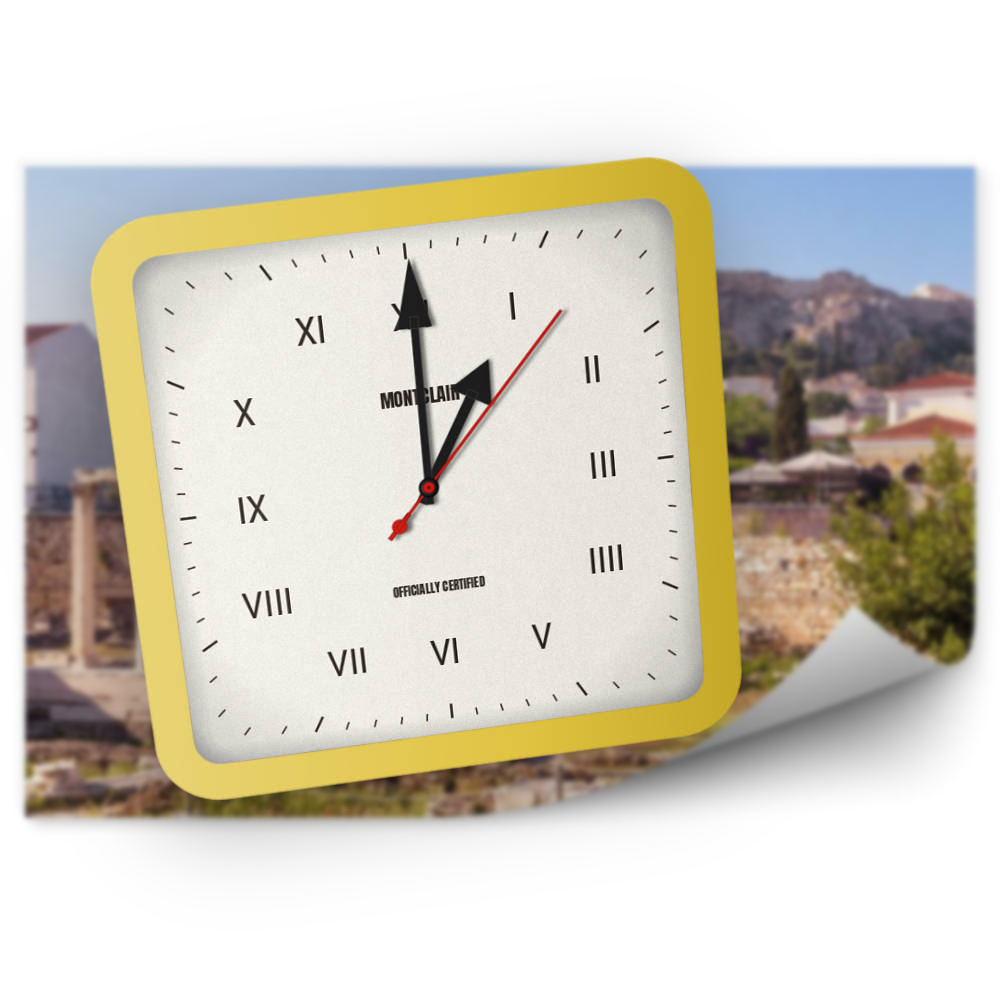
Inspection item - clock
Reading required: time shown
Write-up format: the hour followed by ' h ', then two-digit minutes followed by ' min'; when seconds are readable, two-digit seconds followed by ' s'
1 h 00 min 07 s
